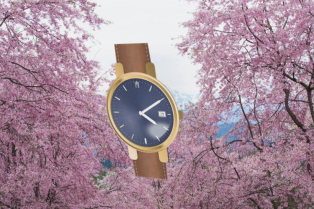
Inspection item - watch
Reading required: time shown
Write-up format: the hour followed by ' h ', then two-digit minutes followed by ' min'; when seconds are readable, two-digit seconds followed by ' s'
4 h 10 min
